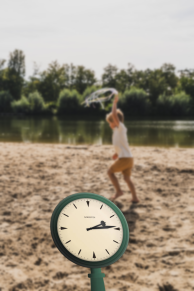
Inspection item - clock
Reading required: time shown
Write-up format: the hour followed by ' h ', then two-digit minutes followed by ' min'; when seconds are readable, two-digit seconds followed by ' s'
2 h 14 min
